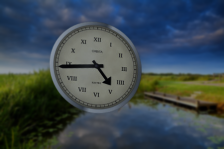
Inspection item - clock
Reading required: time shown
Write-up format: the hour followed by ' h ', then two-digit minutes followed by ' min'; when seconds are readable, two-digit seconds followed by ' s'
4 h 44 min
